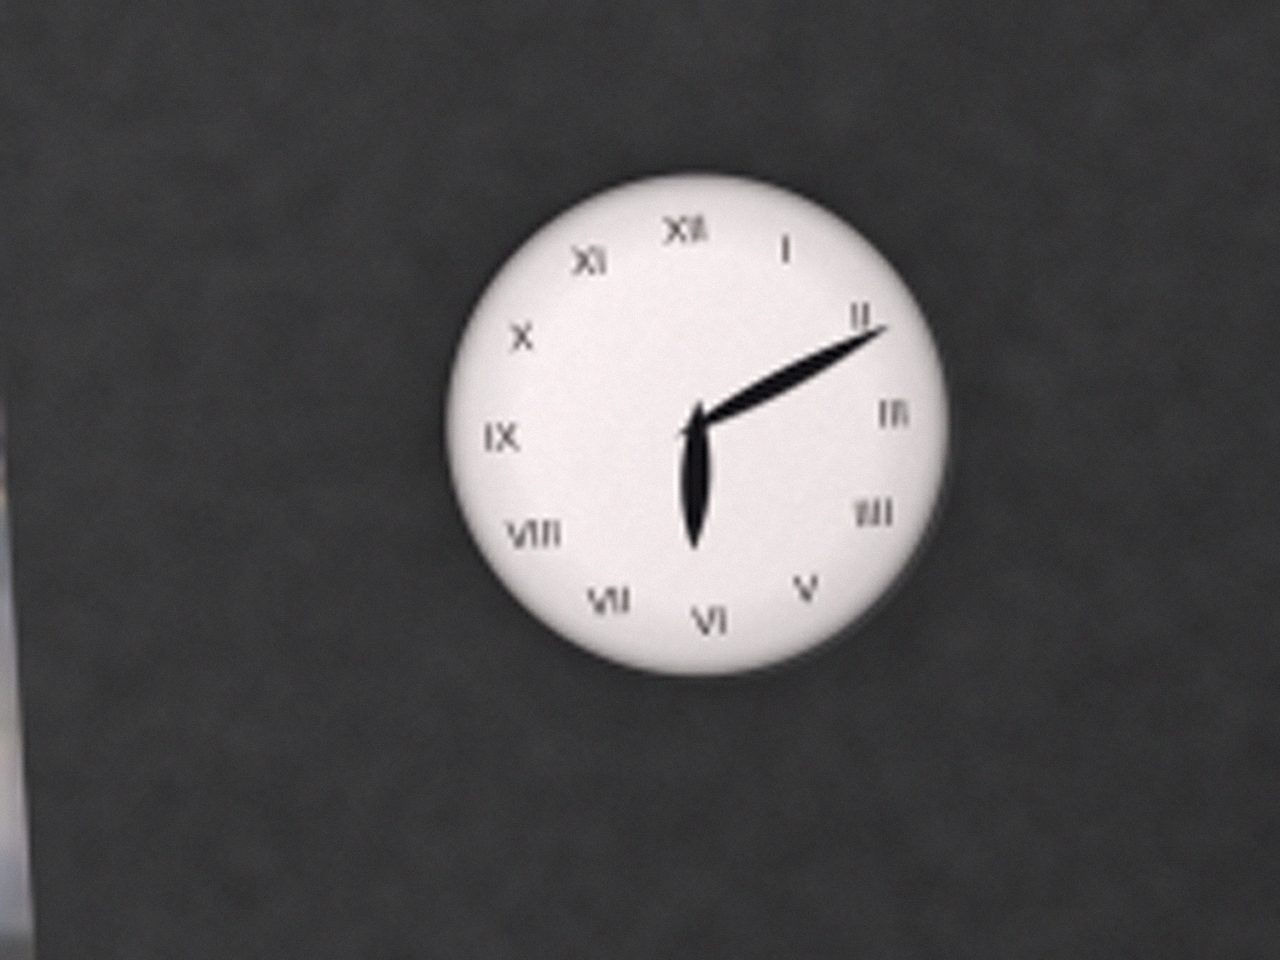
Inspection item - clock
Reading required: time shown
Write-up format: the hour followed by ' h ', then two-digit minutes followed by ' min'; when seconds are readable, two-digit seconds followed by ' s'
6 h 11 min
